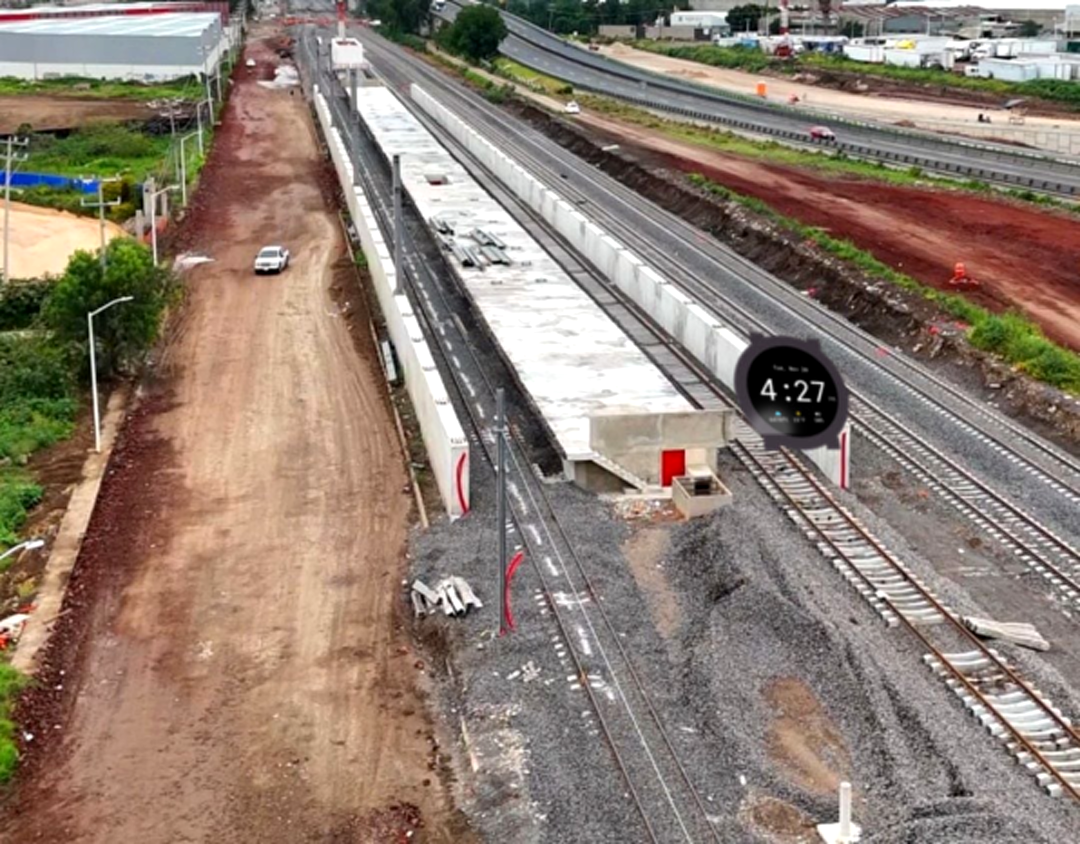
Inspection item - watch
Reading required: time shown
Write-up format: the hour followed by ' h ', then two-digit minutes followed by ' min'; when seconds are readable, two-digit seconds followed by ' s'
4 h 27 min
